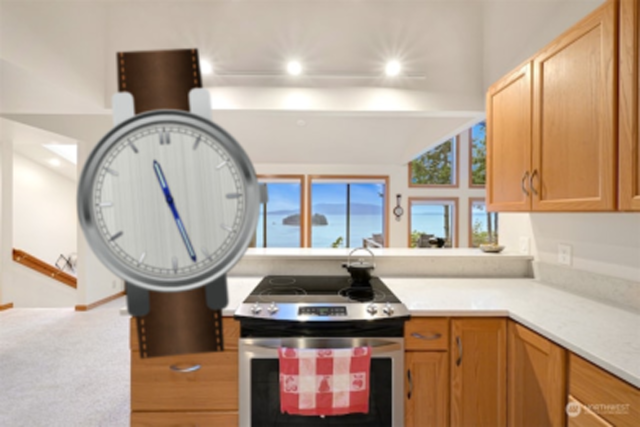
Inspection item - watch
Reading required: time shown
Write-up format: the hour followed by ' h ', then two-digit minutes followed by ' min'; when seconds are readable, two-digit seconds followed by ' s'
11 h 27 min
